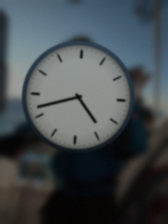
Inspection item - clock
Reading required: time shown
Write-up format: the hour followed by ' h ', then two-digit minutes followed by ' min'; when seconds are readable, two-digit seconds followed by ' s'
4 h 42 min
